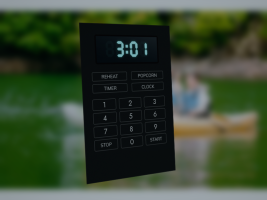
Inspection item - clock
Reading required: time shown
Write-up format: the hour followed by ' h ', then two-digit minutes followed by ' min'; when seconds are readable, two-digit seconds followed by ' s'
3 h 01 min
